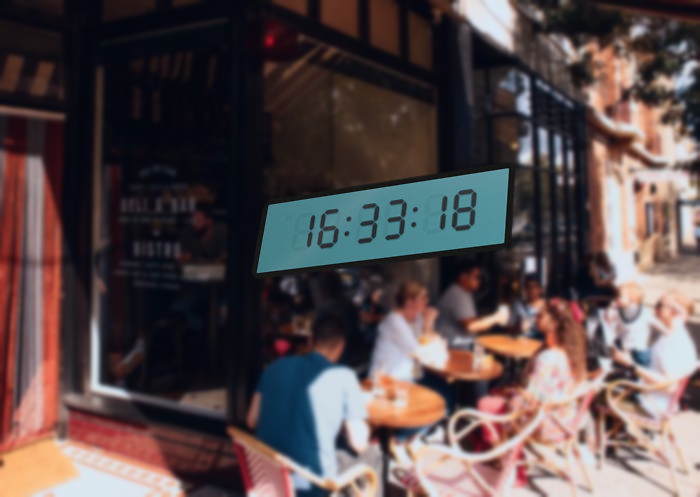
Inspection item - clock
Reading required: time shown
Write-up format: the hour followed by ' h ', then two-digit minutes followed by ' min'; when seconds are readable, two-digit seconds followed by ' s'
16 h 33 min 18 s
